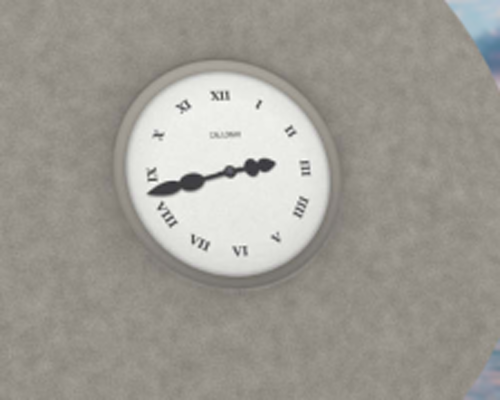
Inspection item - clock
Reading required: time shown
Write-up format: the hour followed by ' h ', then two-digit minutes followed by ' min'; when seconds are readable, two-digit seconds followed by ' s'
2 h 43 min
